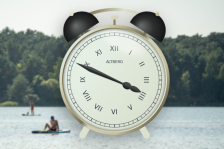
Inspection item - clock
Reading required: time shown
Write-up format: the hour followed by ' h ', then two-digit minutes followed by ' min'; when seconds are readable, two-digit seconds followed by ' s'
3 h 49 min
